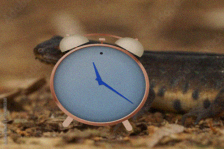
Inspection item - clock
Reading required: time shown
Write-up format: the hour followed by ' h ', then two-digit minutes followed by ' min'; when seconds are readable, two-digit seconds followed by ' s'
11 h 21 min
